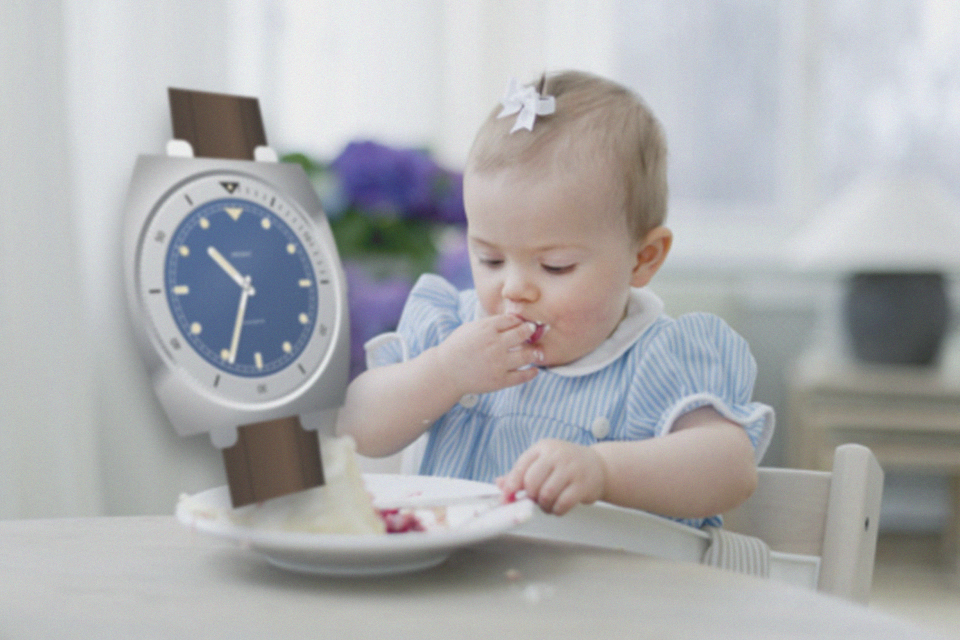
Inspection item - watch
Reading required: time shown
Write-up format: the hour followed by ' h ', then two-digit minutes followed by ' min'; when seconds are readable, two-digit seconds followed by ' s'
10 h 34 min
